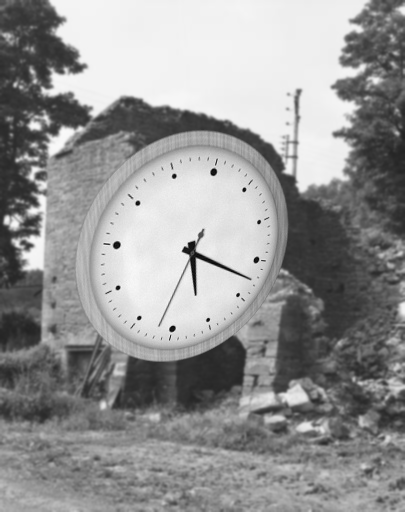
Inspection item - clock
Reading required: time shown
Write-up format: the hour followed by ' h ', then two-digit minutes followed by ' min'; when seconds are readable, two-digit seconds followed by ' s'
5 h 17 min 32 s
